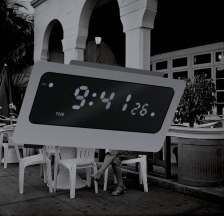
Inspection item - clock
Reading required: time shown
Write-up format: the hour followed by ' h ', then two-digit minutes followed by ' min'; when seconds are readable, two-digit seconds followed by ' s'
9 h 41 min 26 s
